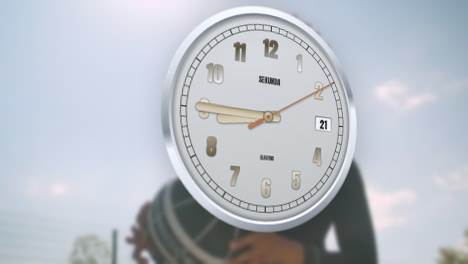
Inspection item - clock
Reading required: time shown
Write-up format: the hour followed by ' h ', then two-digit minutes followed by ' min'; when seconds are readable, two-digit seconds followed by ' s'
8 h 45 min 10 s
